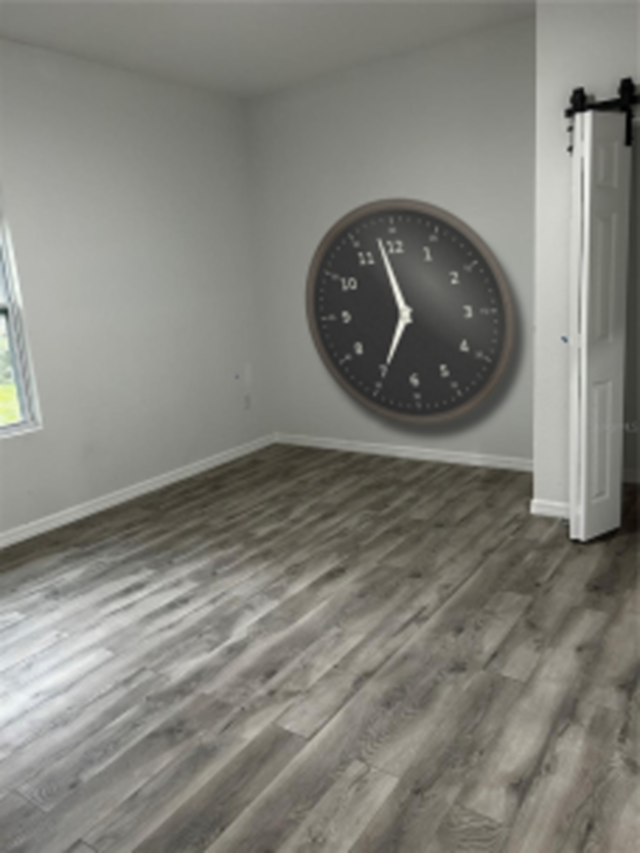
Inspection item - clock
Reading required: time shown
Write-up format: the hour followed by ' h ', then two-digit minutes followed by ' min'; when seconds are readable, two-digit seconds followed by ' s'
6 h 58 min
